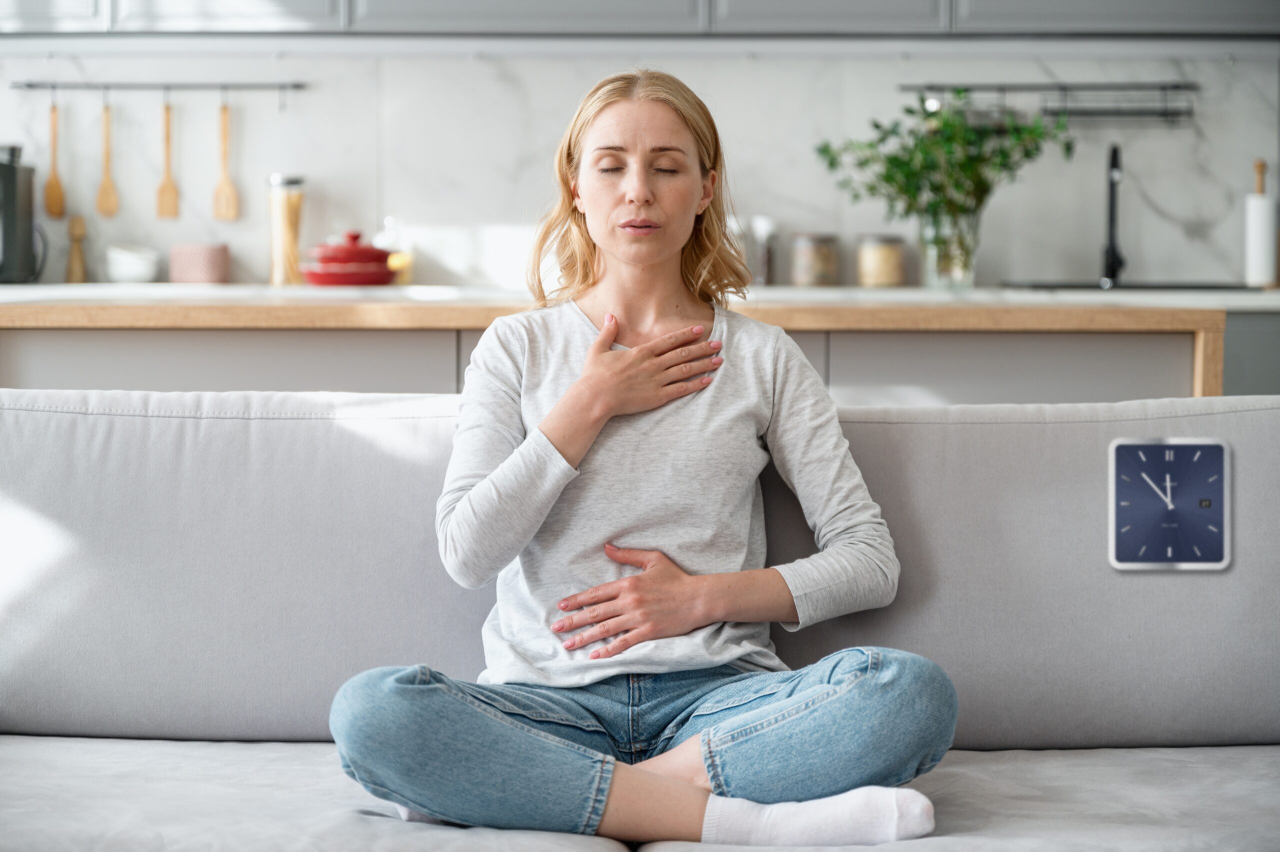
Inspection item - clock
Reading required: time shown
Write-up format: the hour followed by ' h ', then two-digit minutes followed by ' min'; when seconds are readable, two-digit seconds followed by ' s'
11 h 53 min
